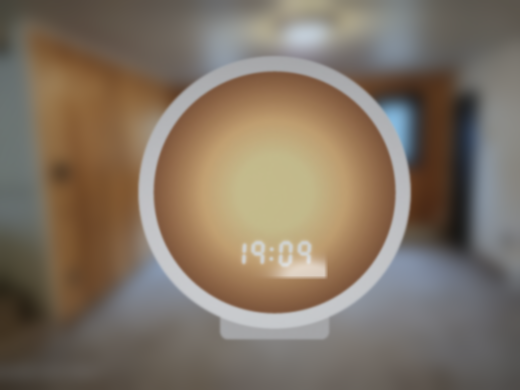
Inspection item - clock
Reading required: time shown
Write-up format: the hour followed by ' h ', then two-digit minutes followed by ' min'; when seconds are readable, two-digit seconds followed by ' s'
19 h 09 min
